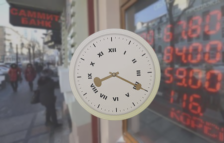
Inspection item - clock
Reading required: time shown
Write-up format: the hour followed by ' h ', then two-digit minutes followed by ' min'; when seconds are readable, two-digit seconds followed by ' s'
8 h 20 min
